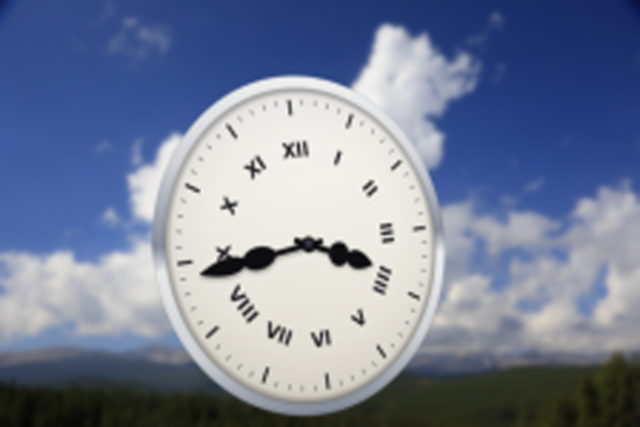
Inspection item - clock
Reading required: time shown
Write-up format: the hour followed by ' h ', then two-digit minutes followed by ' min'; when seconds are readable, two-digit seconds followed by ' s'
3 h 44 min
